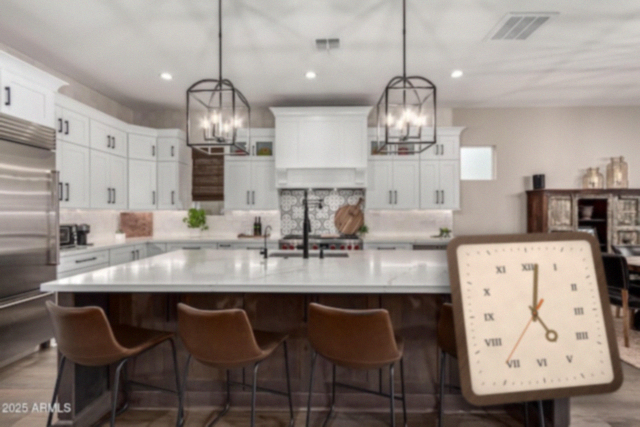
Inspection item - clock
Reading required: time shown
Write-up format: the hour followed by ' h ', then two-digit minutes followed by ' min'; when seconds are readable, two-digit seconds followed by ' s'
5 h 01 min 36 s
